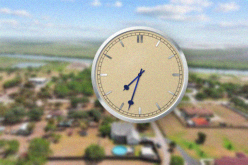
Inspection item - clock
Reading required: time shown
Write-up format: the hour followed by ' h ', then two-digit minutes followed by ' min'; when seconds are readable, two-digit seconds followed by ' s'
7 h 33 min
